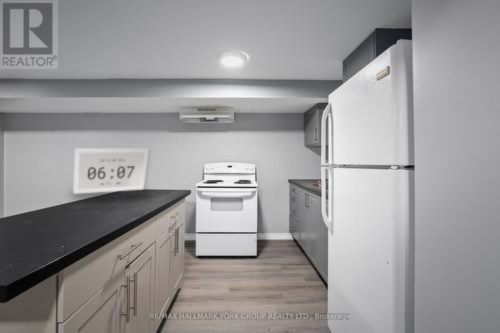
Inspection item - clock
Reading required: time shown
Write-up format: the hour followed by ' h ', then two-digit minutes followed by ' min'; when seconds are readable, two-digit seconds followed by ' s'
6 h 07 min
